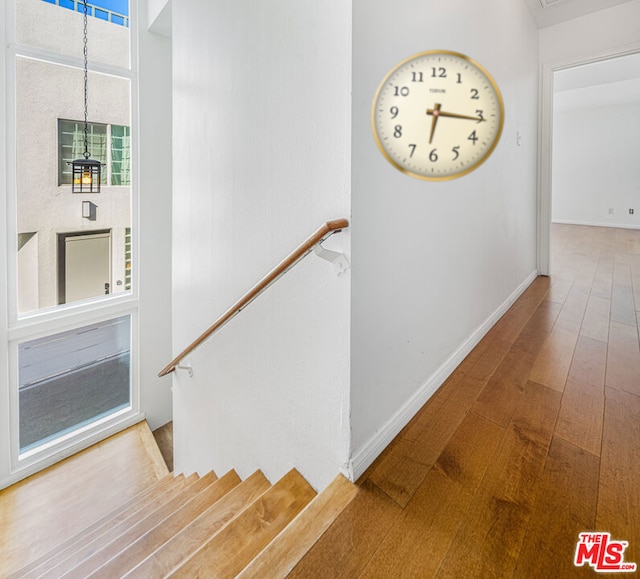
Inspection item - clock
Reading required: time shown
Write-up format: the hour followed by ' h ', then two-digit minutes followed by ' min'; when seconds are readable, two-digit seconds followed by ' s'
6 h 16 min
